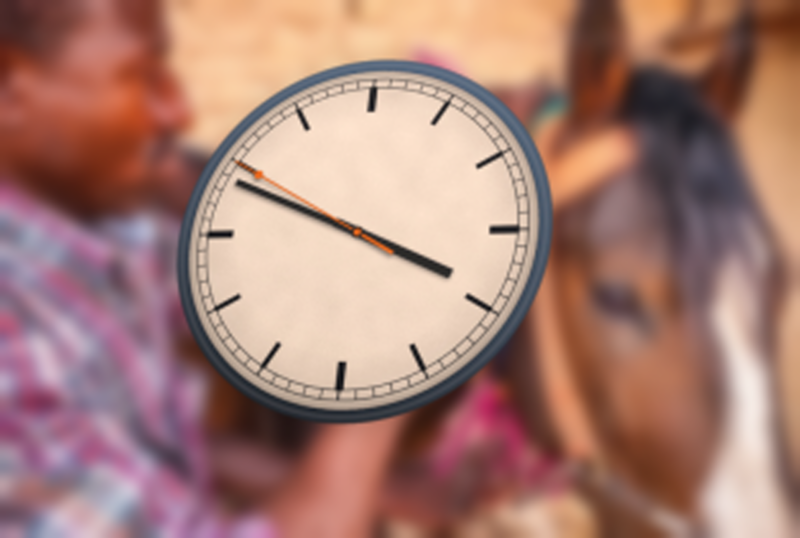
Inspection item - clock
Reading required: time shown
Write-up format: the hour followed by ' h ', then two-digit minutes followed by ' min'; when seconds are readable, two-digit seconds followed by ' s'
3 h 48 min 50 s
